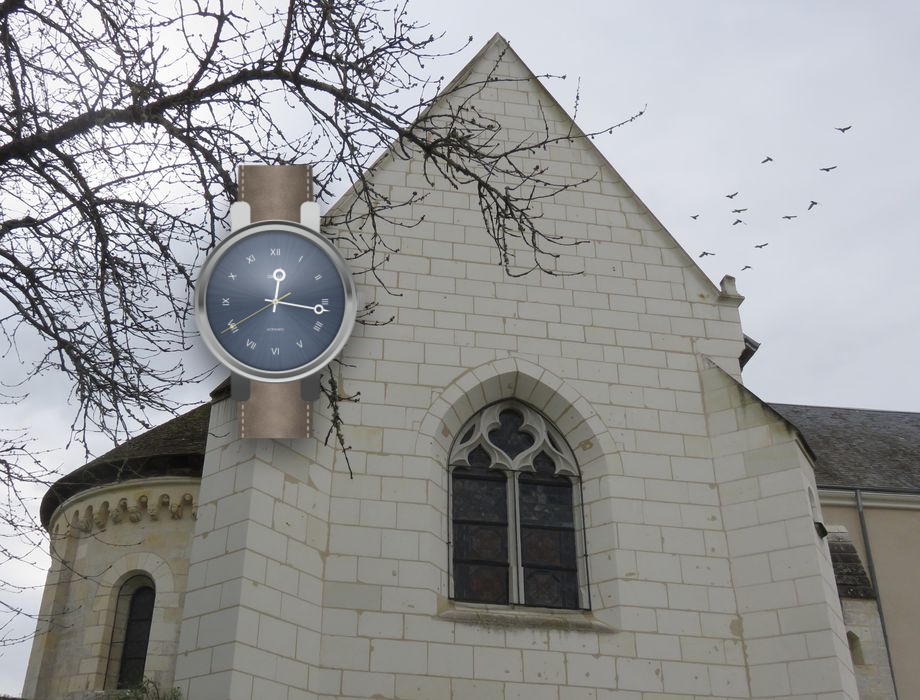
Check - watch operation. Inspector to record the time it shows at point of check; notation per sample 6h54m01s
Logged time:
12h16m40s
